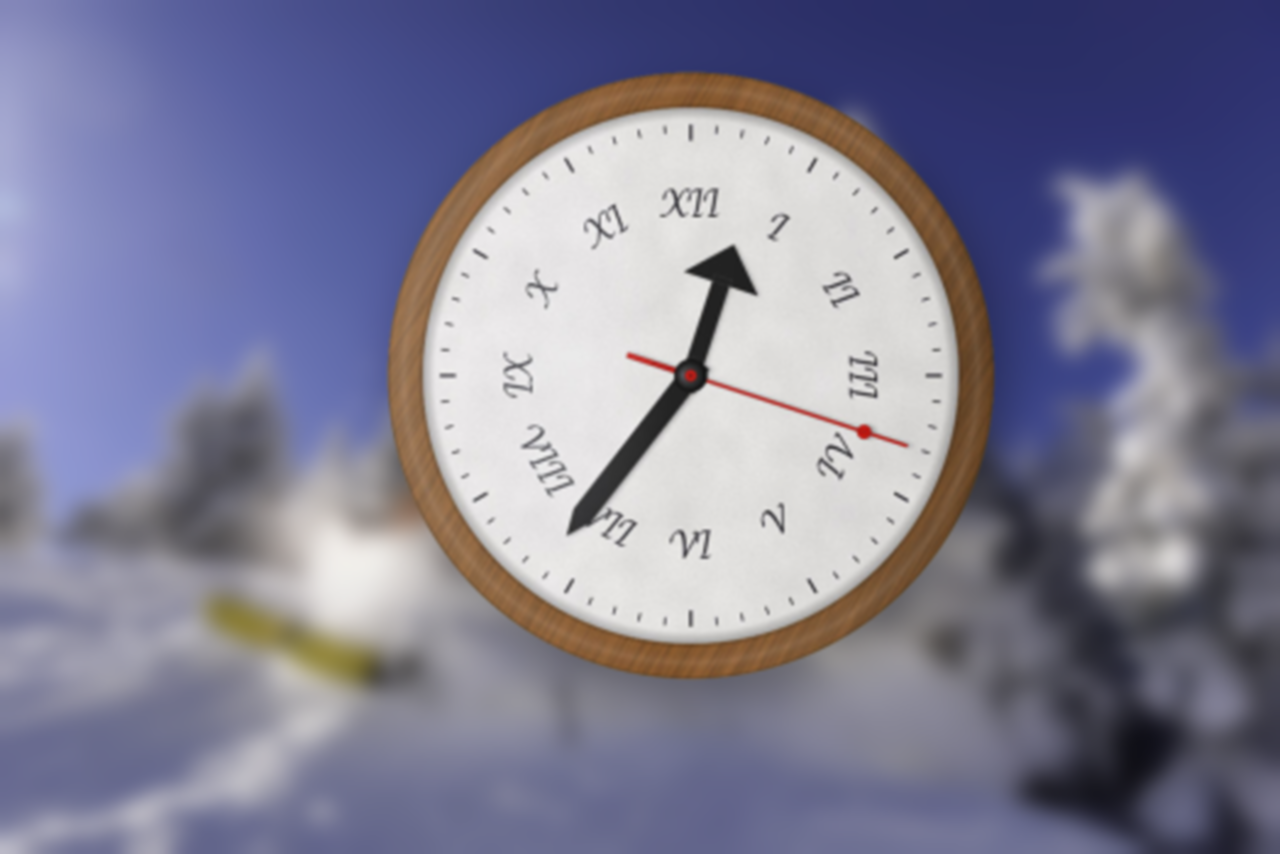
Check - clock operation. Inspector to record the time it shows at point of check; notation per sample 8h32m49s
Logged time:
12h36m18s
